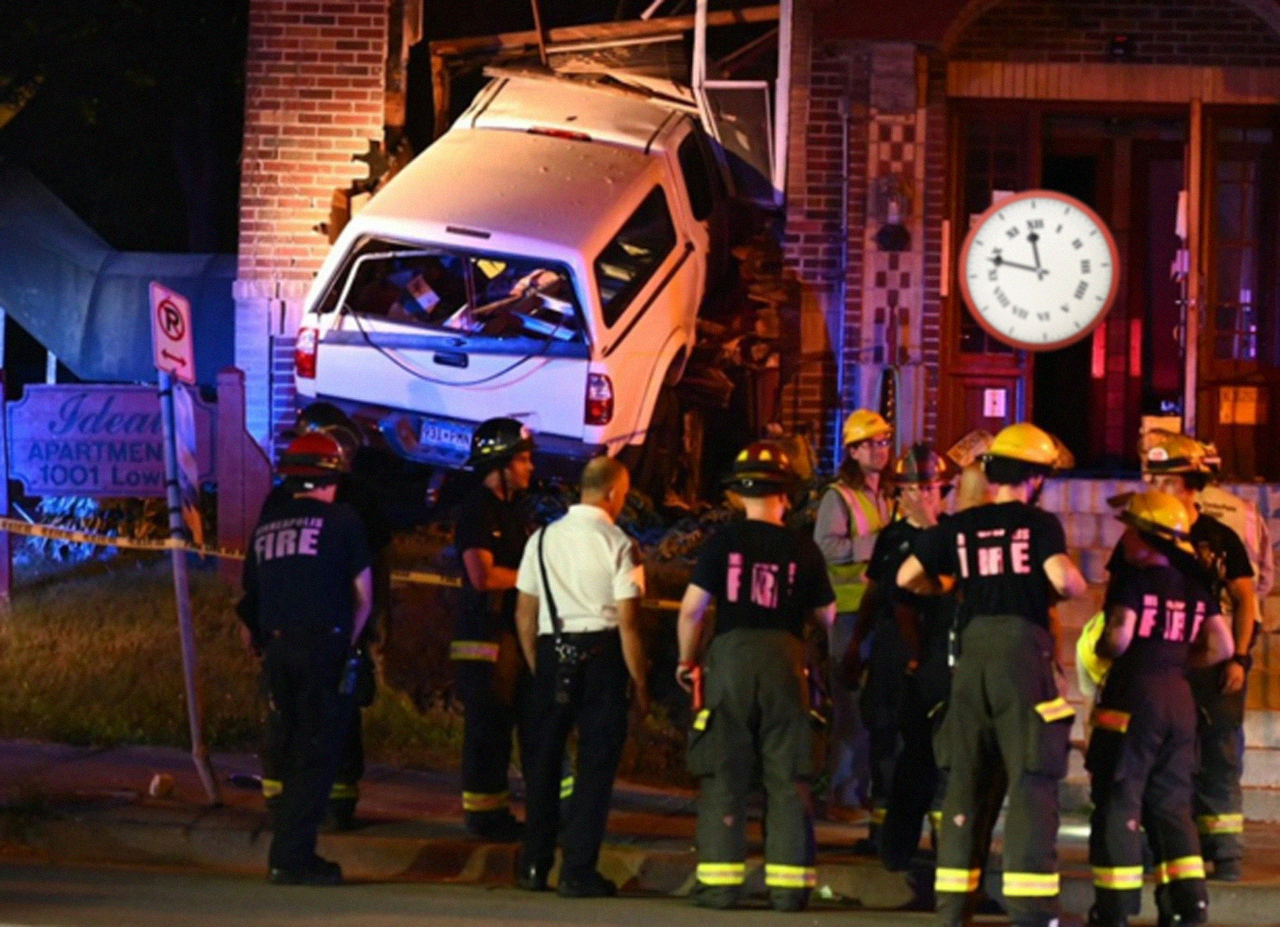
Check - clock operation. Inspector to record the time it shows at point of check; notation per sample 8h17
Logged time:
11h48
